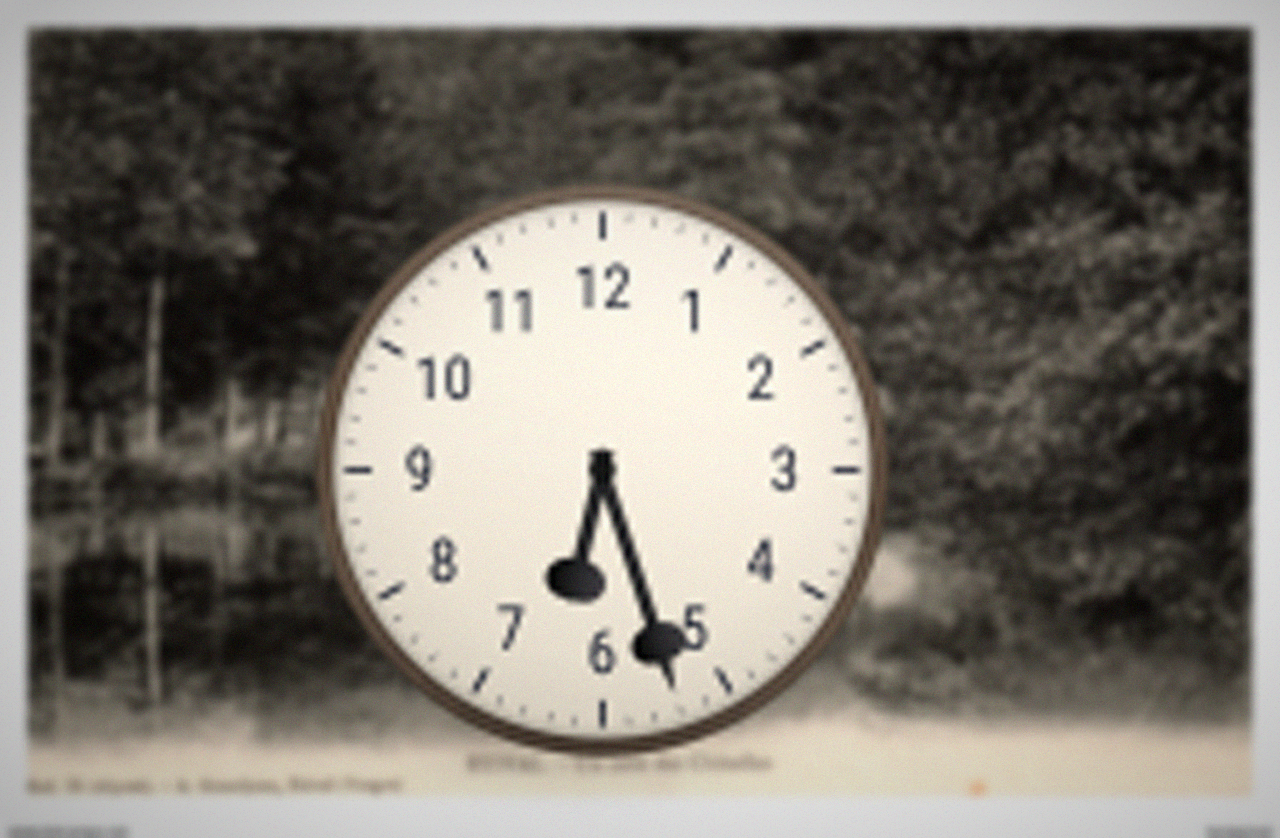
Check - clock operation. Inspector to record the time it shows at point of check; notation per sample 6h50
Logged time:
6h27
